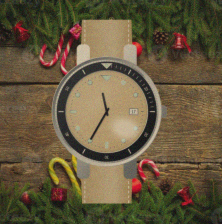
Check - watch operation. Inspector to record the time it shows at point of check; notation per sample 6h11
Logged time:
11h35
